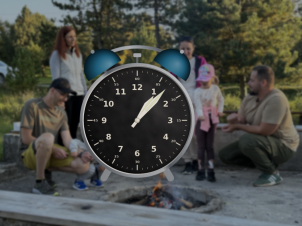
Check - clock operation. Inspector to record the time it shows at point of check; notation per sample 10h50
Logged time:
1h07
